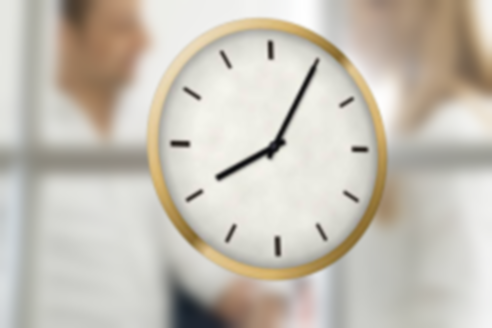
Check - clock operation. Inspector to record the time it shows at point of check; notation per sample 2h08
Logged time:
8h05
